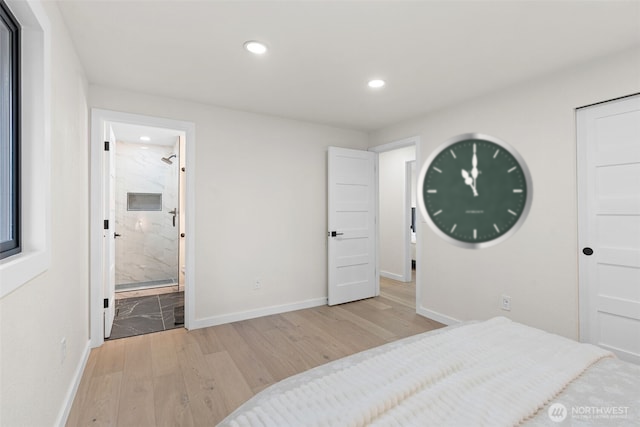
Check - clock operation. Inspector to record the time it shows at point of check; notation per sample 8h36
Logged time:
11h00
